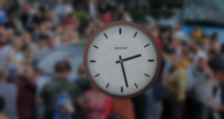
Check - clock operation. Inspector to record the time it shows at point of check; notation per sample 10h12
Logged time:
2h28
